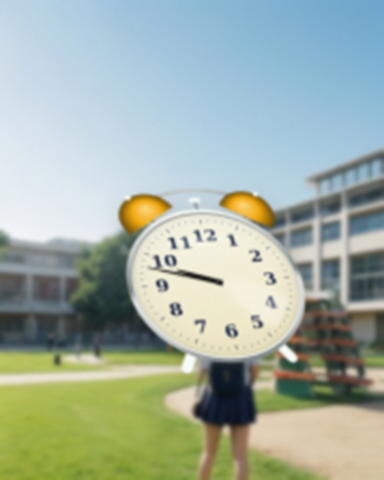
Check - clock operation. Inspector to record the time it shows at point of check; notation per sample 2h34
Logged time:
9h48
